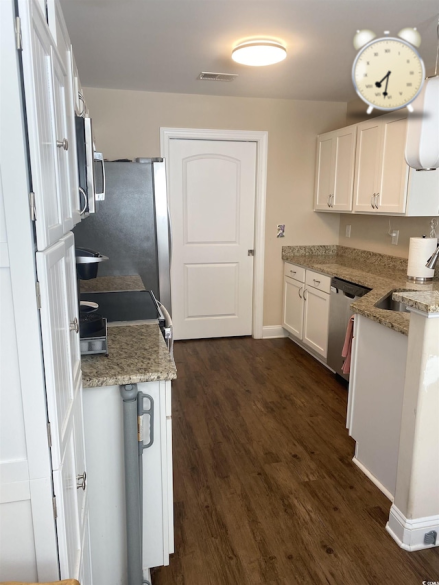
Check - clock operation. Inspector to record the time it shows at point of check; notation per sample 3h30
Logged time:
7h32
